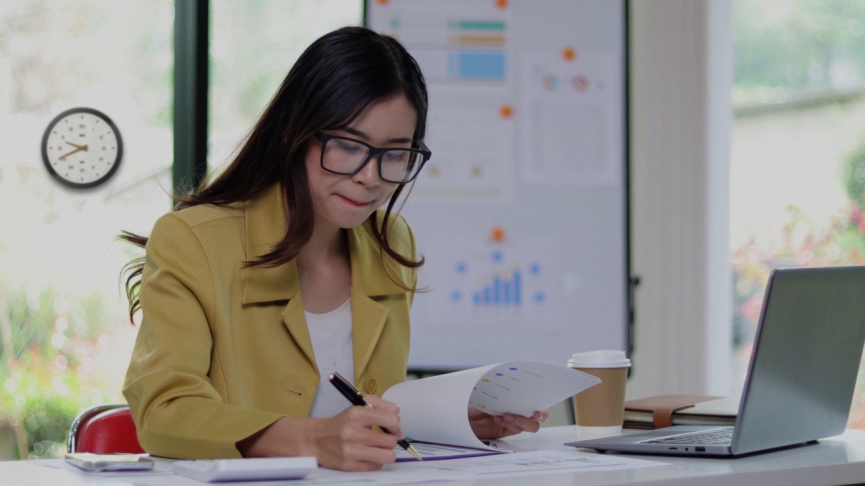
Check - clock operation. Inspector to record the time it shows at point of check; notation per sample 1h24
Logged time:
9h41
